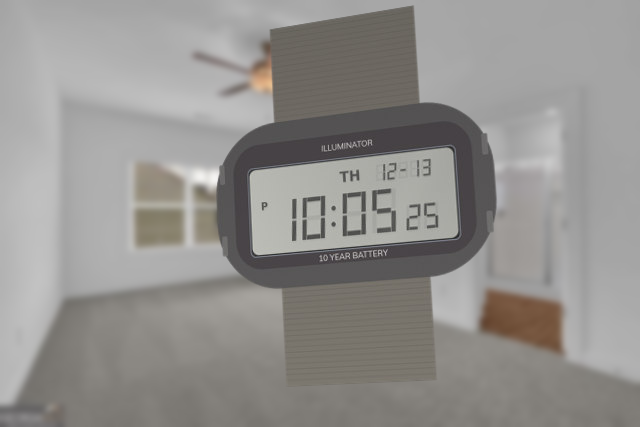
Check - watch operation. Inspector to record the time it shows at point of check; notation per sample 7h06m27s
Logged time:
10h05m25s
